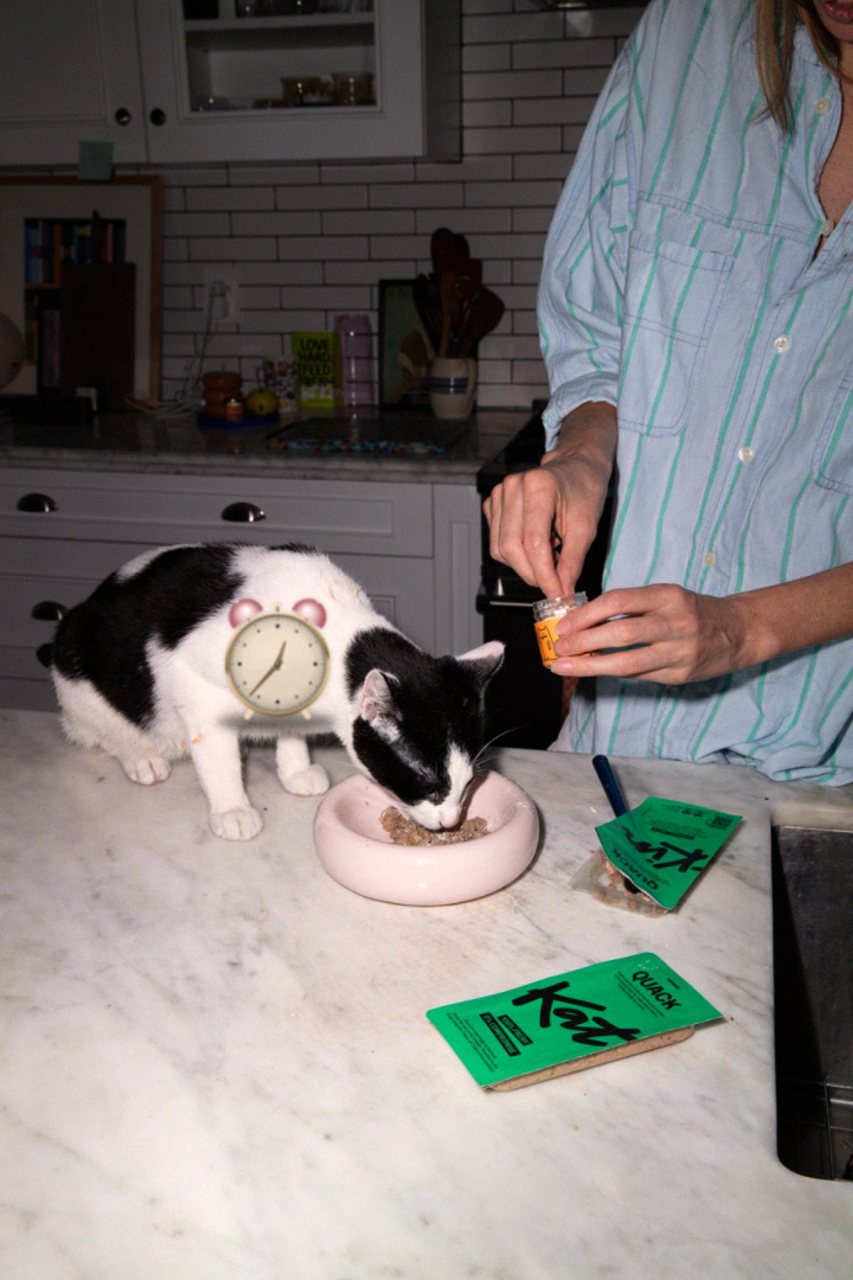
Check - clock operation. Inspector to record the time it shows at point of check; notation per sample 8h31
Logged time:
12h37
